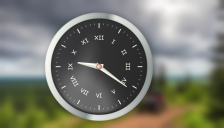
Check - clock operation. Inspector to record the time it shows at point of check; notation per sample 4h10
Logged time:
9h21
